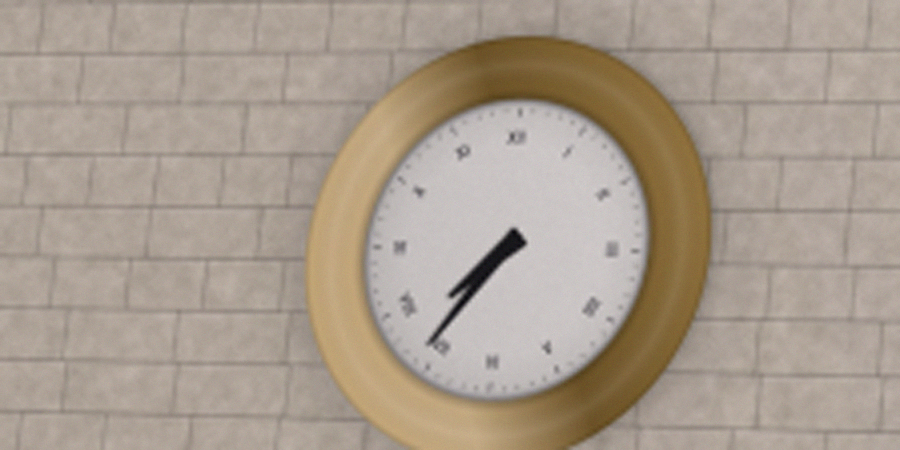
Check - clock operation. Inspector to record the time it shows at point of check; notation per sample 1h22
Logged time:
7h36
